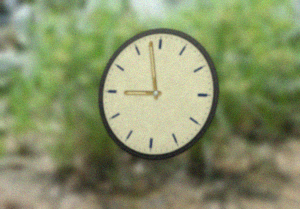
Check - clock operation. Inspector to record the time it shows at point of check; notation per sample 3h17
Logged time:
8h58
